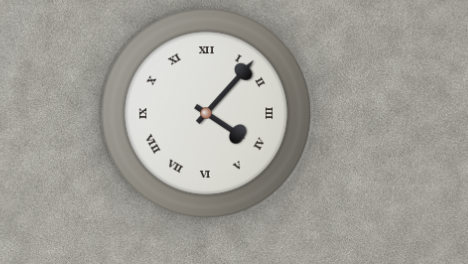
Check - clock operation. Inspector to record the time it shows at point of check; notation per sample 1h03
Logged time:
4h07
